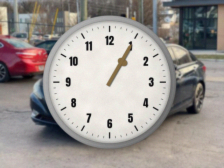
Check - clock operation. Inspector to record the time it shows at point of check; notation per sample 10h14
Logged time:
1h05
